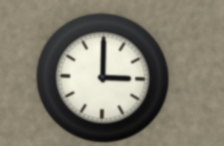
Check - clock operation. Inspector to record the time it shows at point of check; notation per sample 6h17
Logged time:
3h00
